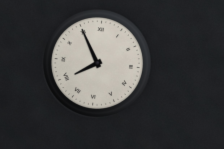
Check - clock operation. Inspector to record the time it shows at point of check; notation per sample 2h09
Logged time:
7h55
